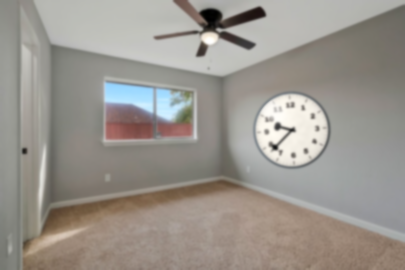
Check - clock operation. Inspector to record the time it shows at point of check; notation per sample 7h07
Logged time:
9h38
